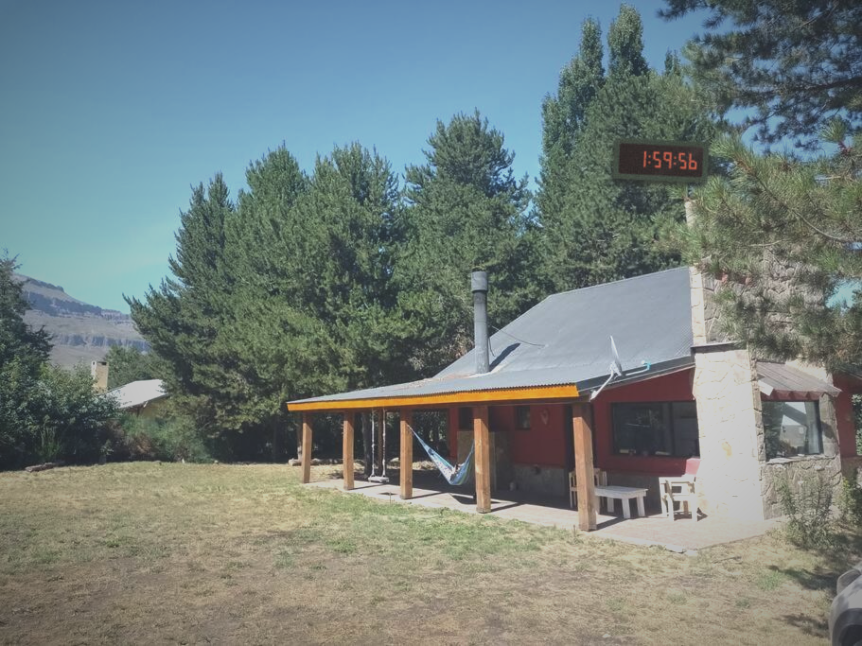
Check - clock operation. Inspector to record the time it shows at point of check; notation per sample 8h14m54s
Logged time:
1h59m56s
